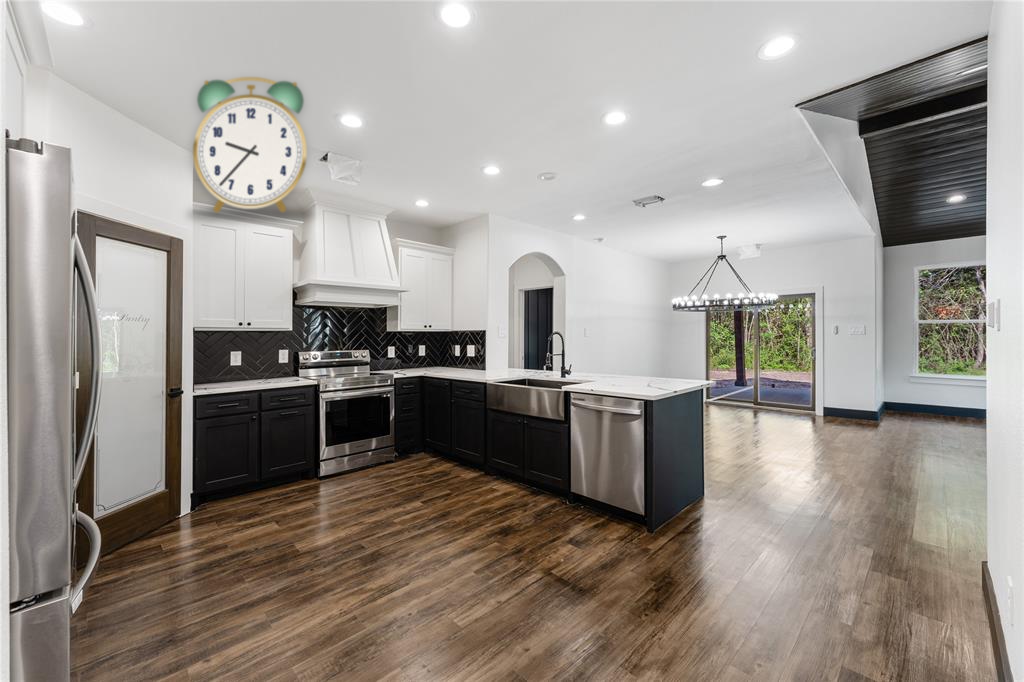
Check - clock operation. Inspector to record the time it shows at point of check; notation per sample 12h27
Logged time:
9h37
